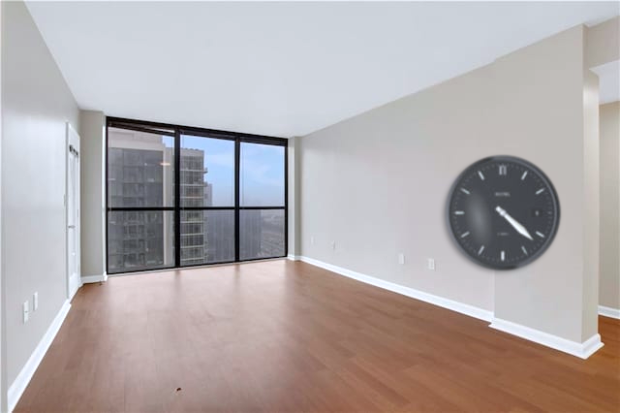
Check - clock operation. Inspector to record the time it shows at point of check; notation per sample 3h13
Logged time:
4h22
